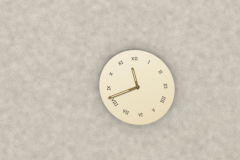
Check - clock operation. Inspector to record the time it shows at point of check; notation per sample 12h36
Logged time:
11h42
